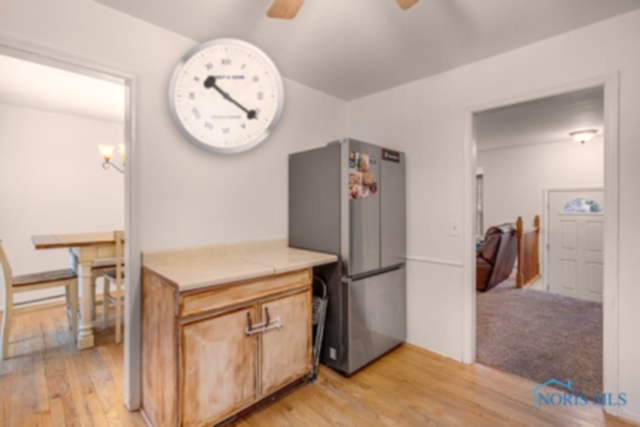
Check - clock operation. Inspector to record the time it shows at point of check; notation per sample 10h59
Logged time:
10h21
